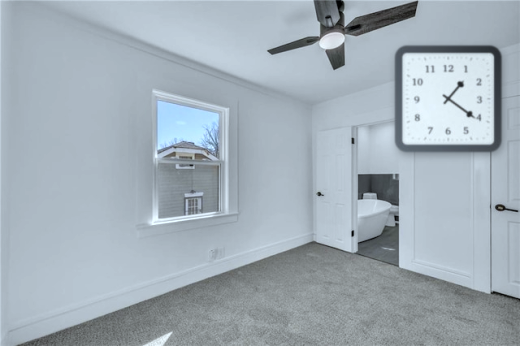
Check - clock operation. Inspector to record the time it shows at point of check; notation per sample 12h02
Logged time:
1h21
